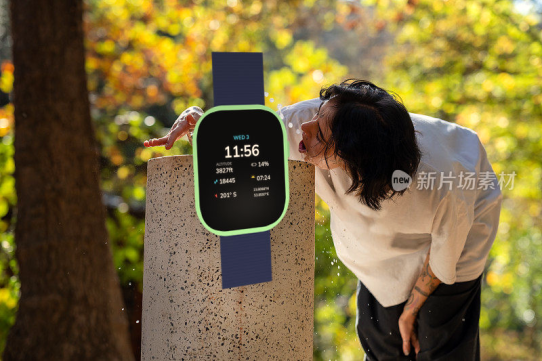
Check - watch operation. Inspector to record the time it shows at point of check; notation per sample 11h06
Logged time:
11h56
